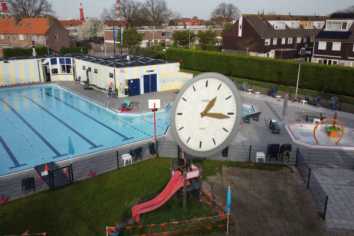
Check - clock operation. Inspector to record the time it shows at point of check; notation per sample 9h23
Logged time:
1h16
